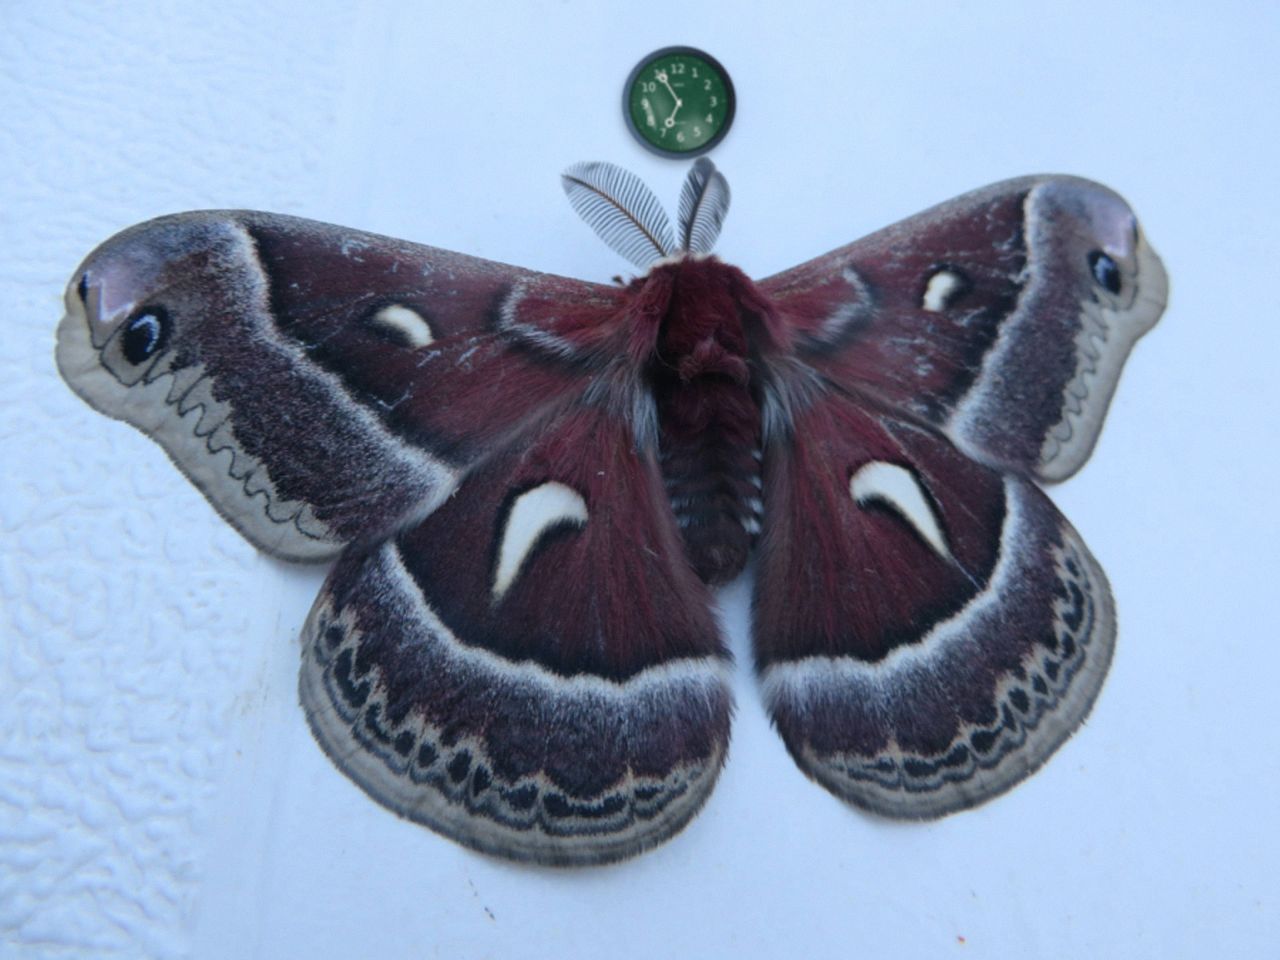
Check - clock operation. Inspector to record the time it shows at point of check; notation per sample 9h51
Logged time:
6h55
